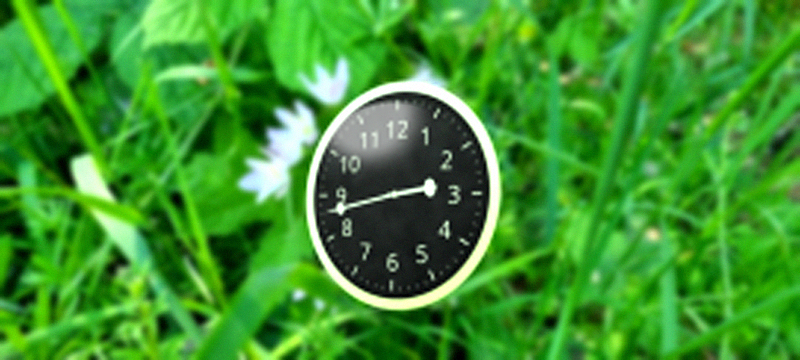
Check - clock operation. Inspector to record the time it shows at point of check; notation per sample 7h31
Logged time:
2h43
